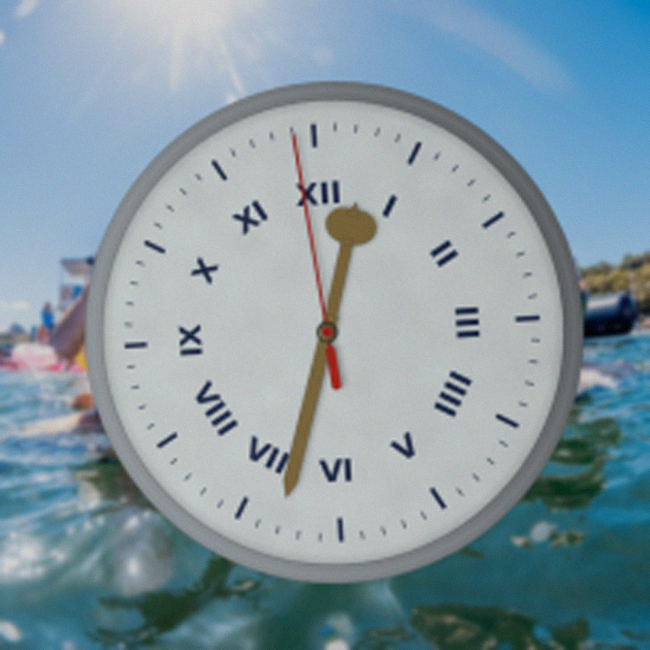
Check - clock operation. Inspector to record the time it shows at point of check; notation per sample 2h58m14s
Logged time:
12h32m59s
